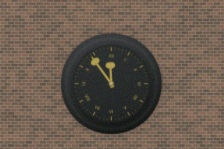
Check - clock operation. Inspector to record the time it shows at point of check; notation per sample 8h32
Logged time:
11h54
